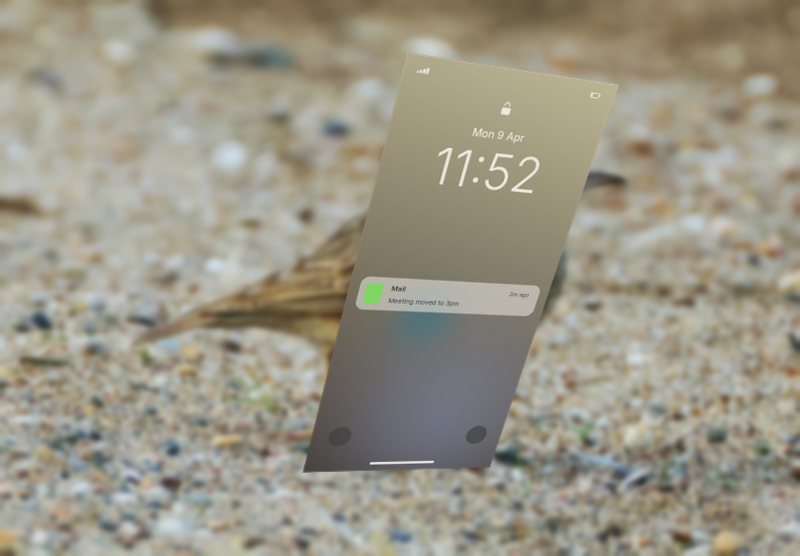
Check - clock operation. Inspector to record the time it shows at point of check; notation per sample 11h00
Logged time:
11h52
